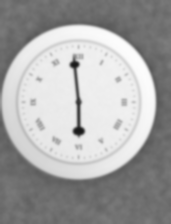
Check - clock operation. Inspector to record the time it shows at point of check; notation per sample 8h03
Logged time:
5h59
